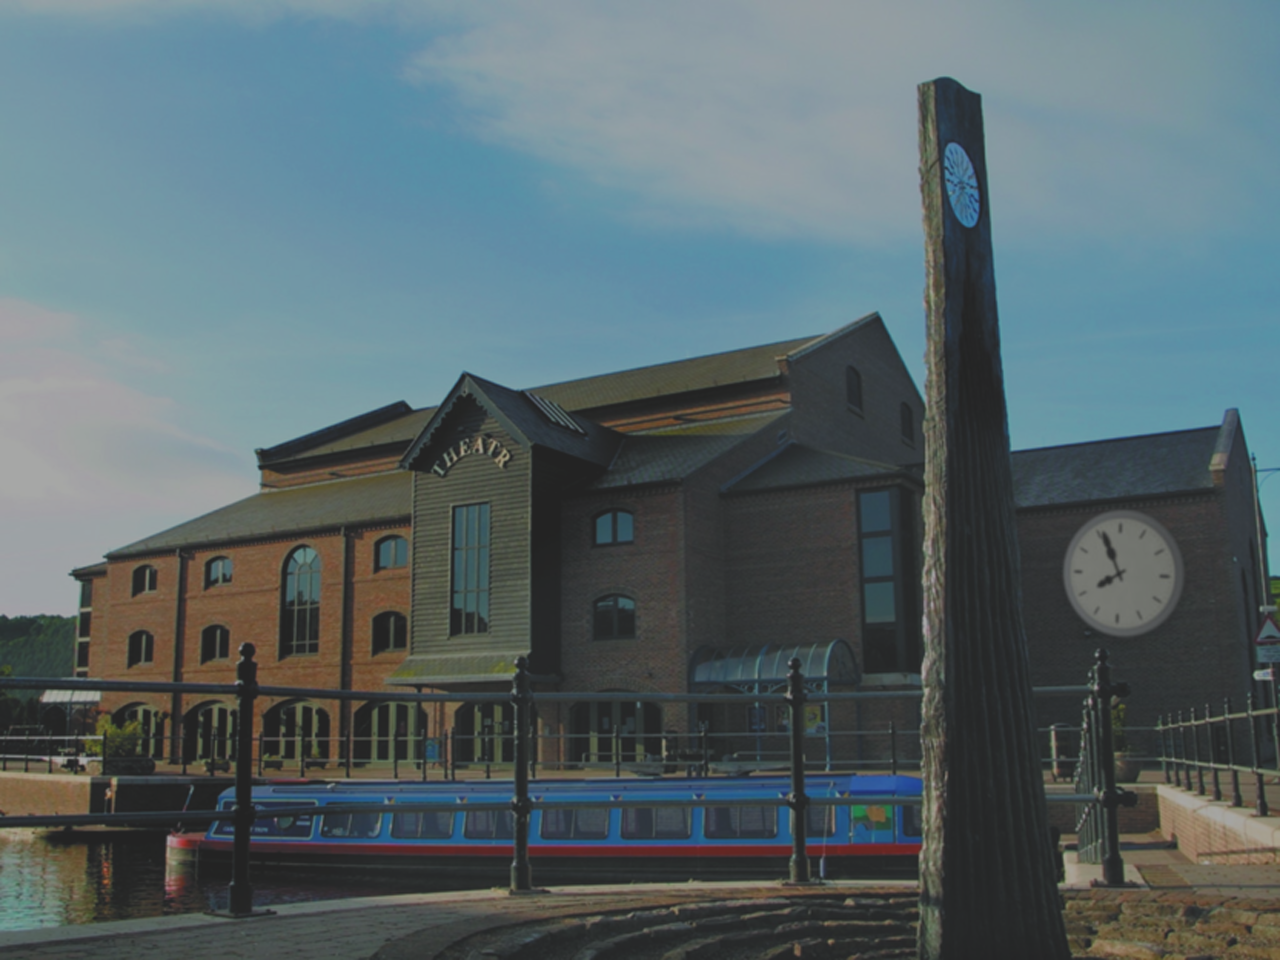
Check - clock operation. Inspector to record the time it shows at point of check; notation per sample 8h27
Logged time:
7h56
